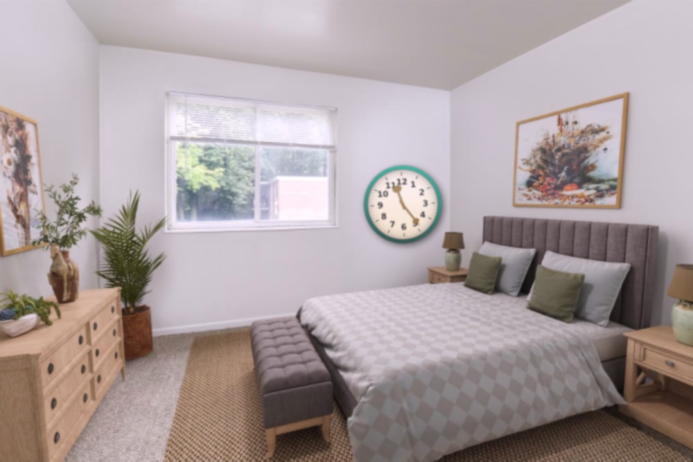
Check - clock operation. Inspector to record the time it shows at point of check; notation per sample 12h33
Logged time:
11h24
